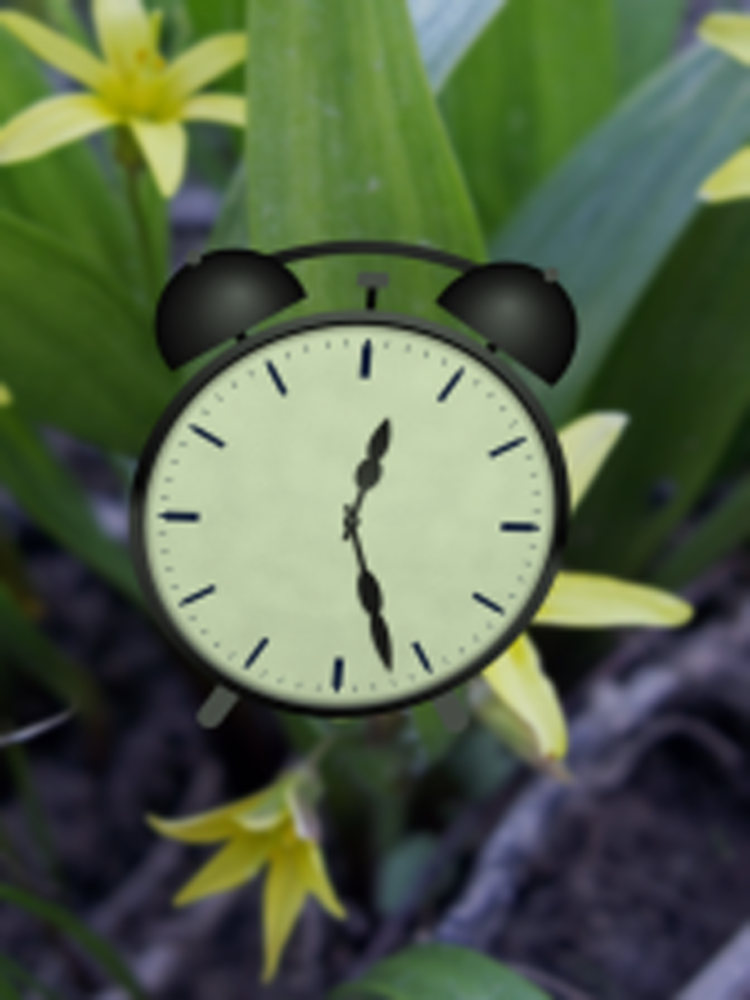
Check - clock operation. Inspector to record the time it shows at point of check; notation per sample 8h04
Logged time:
12h27
